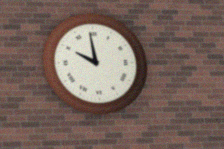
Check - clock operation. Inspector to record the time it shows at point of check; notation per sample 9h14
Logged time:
9h59
